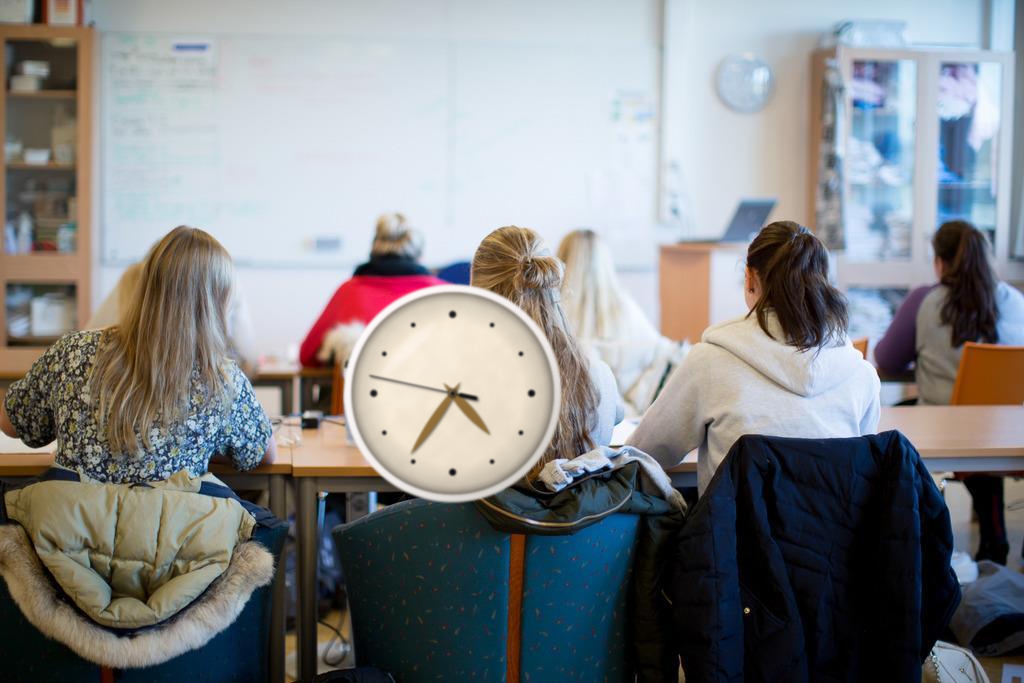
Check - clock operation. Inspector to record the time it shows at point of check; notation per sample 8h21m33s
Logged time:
4h35m47s
